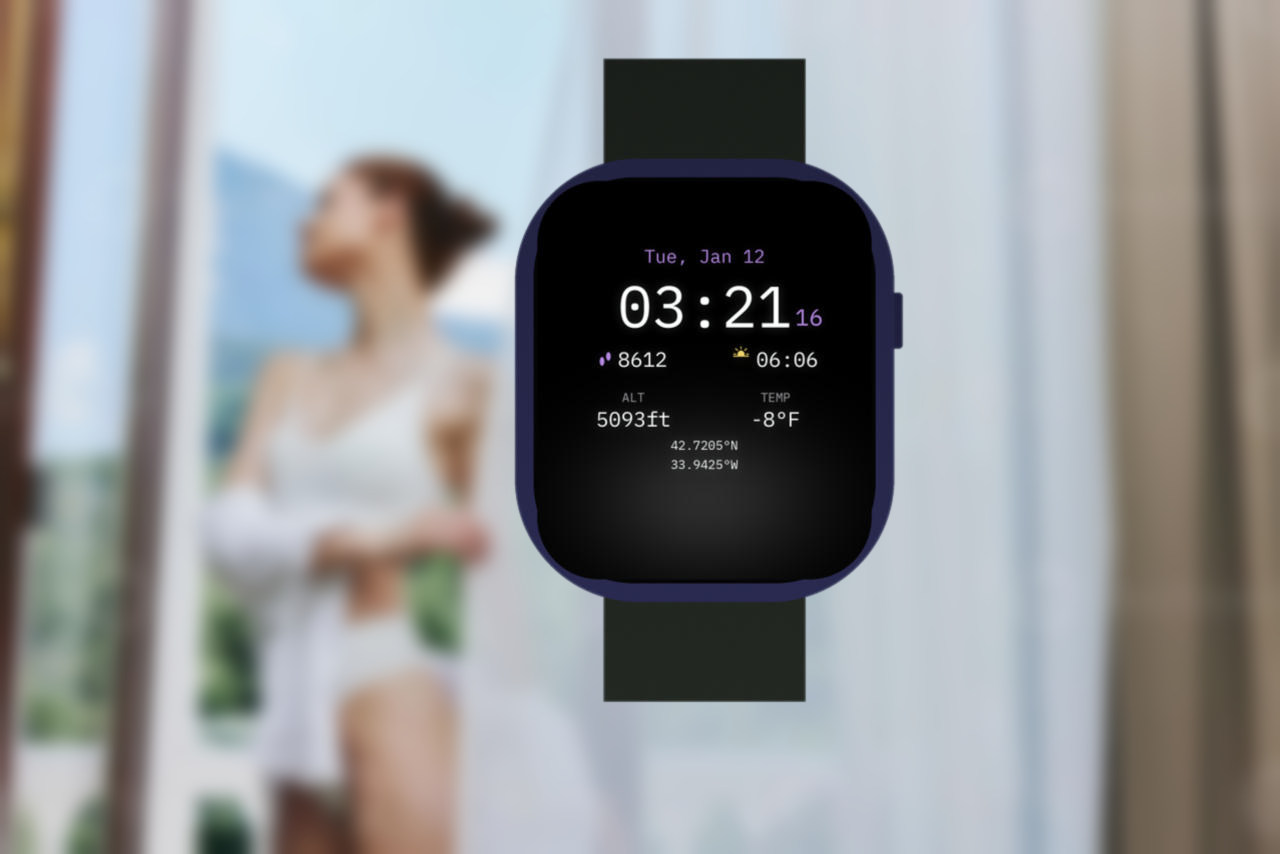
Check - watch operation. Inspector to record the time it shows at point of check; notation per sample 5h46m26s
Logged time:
3h21m16s
